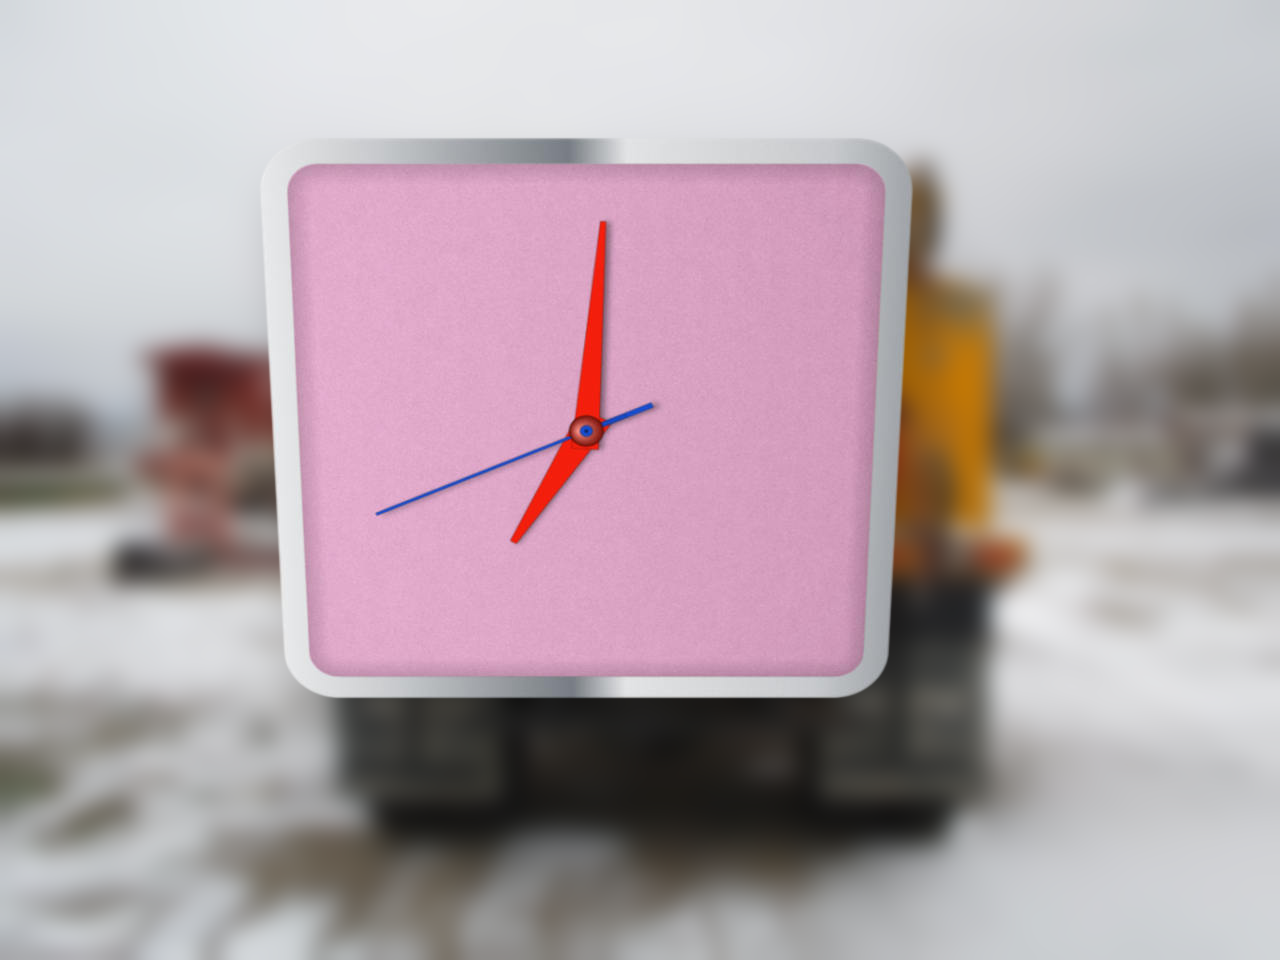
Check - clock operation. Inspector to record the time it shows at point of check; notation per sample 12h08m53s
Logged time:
7h00m41s
